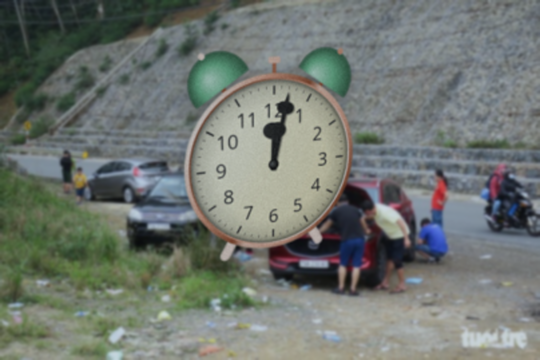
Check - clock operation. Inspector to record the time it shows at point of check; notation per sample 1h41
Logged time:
12h02
